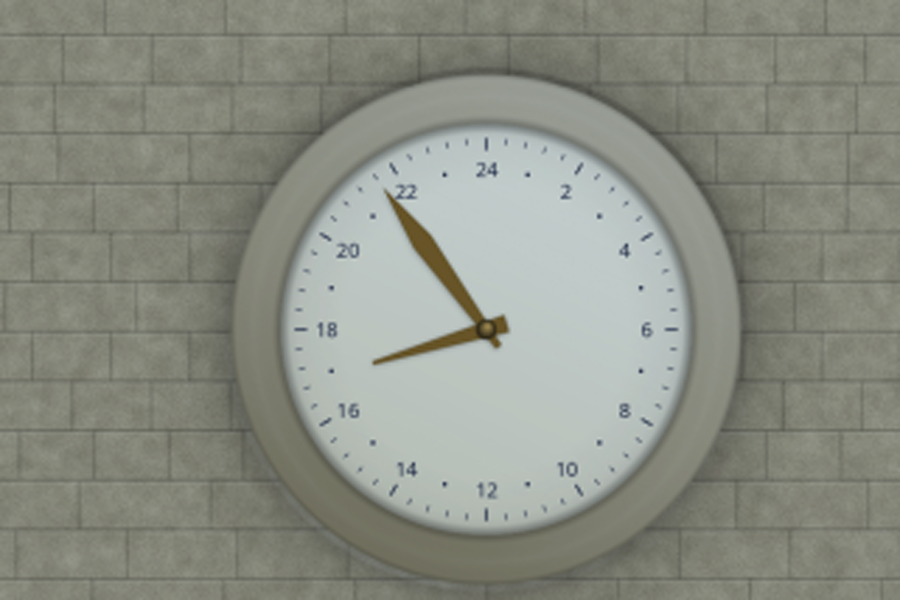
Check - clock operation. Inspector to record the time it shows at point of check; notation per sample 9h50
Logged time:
16h54
